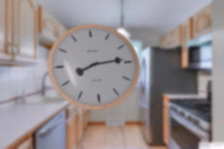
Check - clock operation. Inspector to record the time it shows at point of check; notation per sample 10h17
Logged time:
8h14
